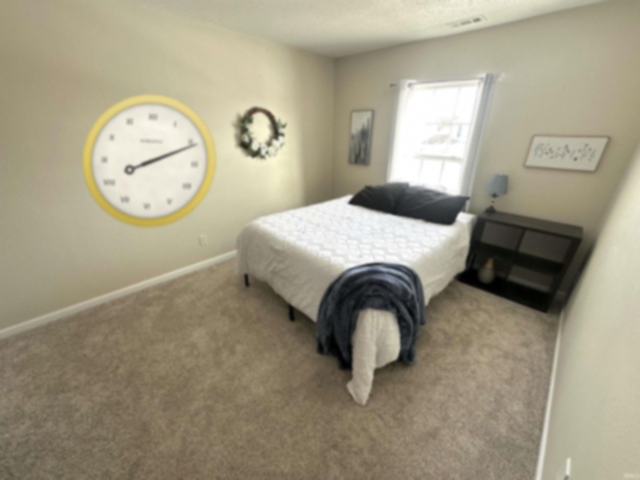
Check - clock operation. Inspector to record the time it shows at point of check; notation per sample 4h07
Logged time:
8h11
